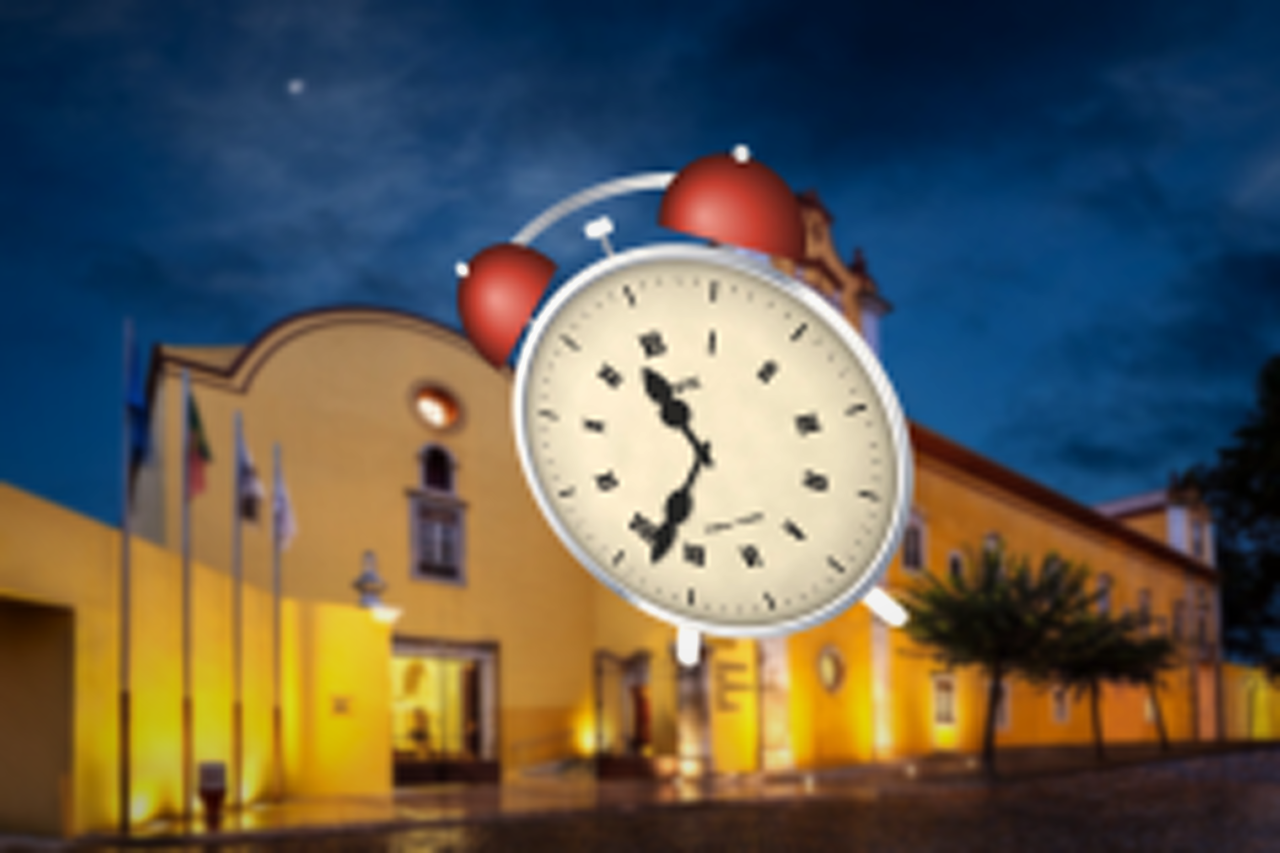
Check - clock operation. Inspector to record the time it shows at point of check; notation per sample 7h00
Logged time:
11h38
